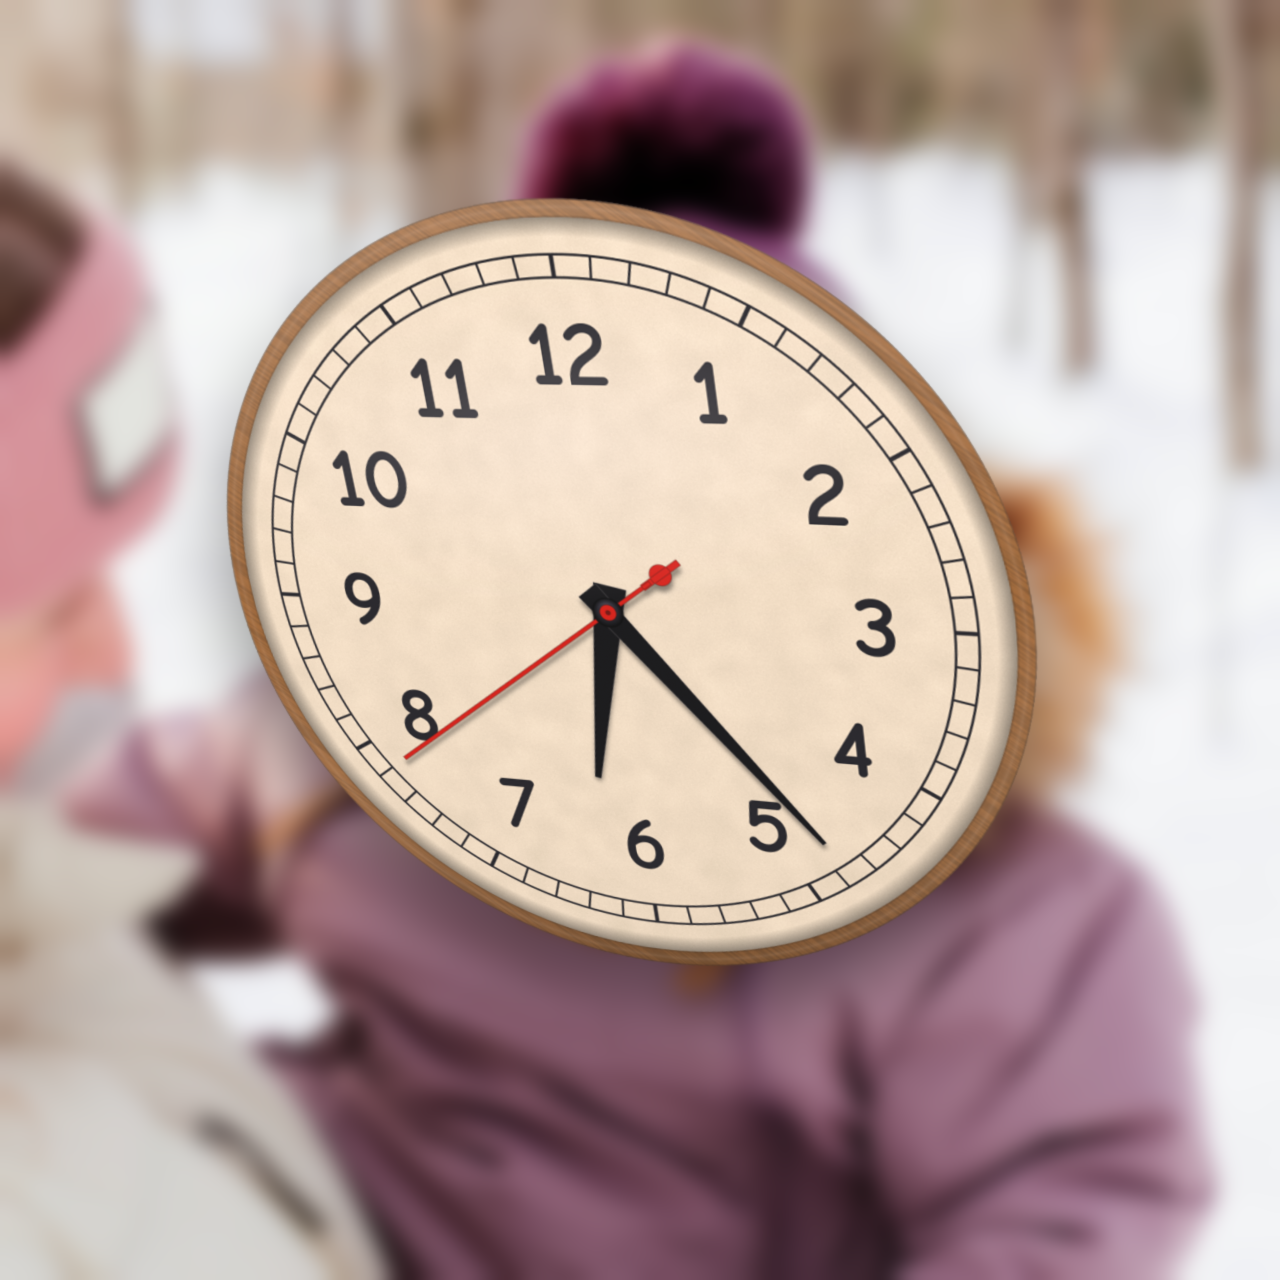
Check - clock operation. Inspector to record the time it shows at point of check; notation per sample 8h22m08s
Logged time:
6h23m39s
